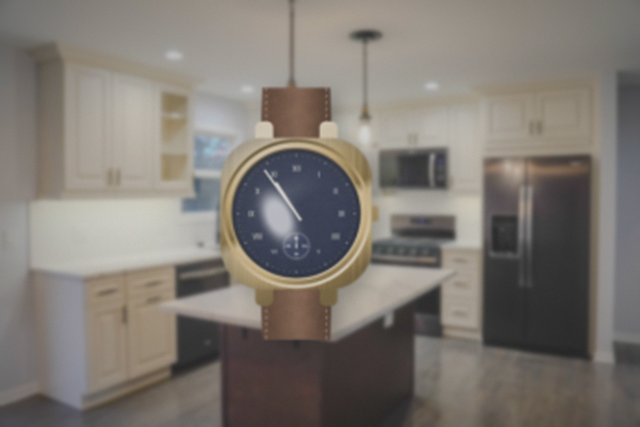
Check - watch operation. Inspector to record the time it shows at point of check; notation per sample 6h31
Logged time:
10h54
